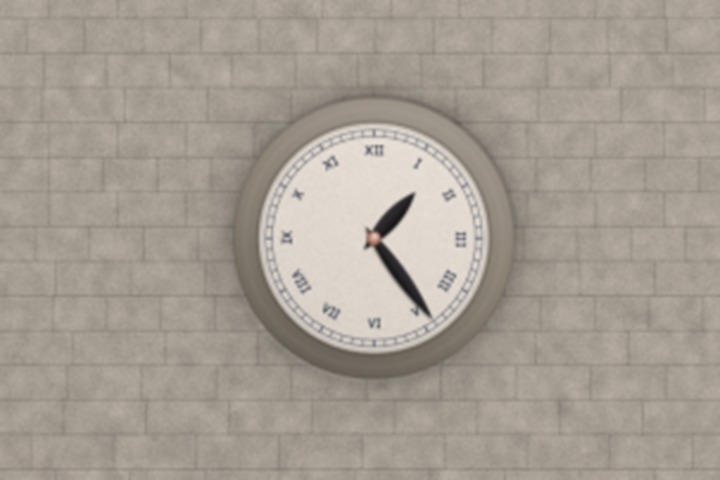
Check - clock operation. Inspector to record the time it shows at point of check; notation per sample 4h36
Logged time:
1h24
